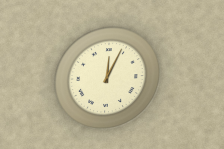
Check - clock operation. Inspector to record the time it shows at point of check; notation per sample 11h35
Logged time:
12h04
